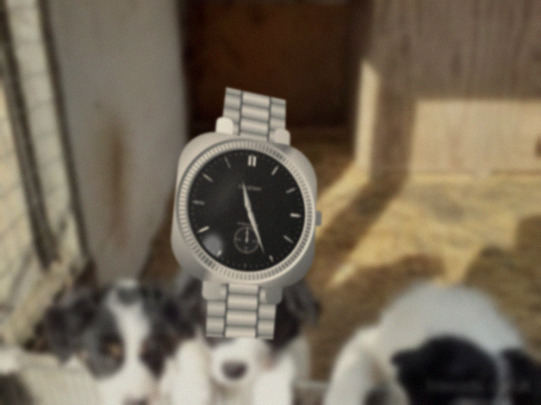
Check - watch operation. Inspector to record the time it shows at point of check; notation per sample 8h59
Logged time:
11h26
